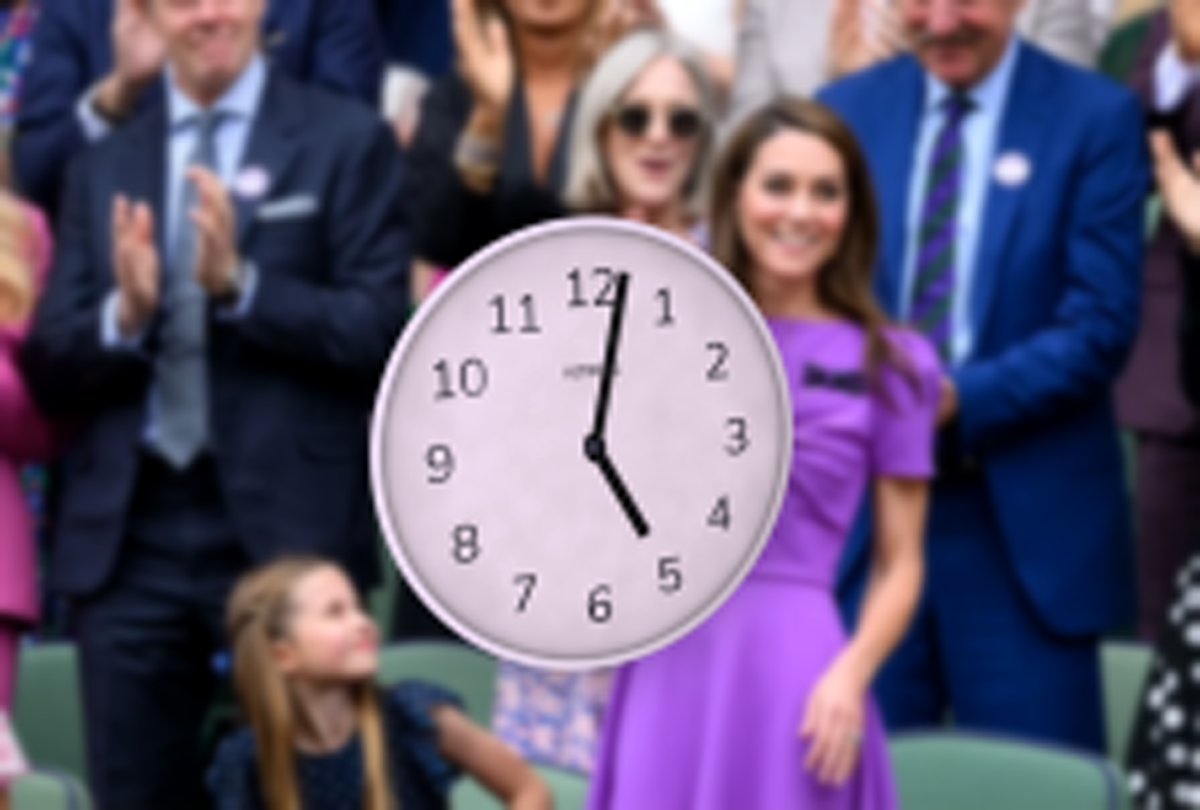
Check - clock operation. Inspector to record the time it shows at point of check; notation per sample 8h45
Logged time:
5h02
